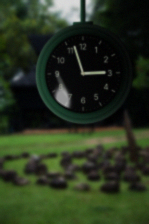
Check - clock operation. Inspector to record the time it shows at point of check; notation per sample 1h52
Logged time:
2h57
